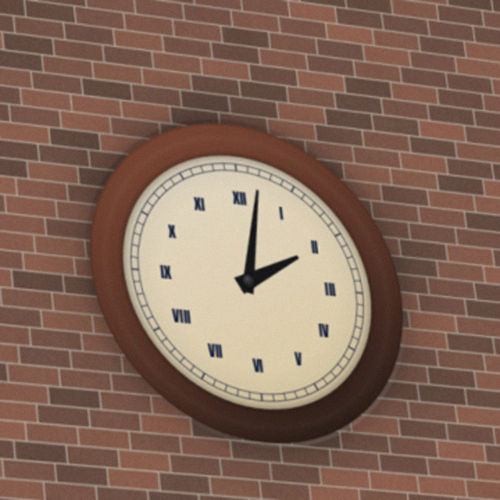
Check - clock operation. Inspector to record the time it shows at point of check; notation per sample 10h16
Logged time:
2h02
